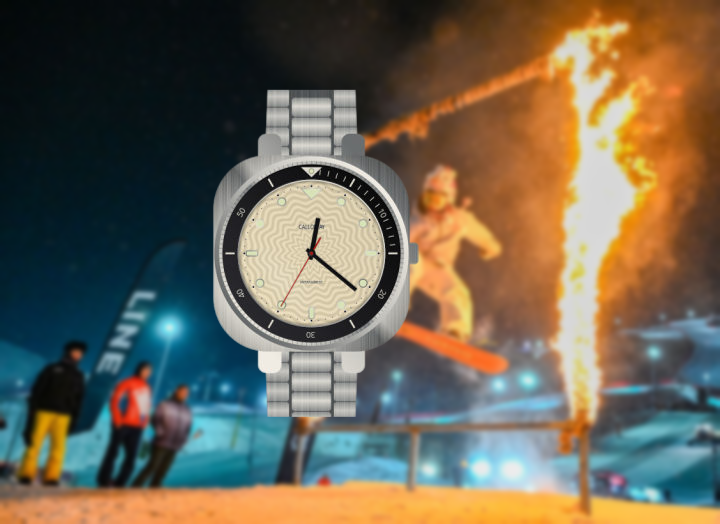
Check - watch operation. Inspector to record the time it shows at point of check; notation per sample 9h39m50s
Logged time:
12h21m35s
